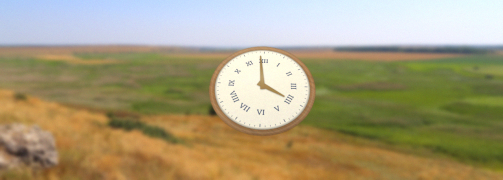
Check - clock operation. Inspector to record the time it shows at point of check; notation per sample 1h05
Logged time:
3h59
